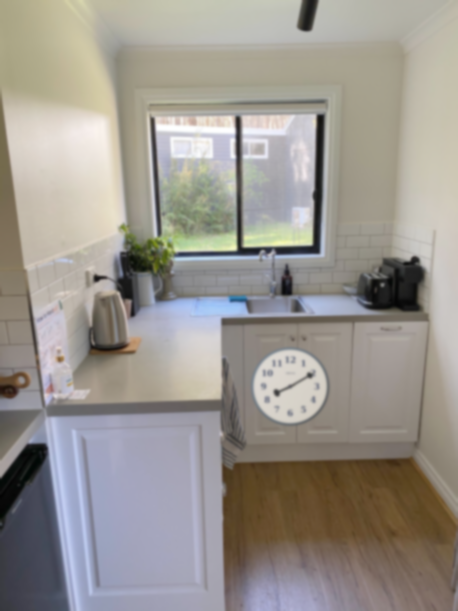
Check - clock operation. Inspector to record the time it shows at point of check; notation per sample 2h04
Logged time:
8h10
